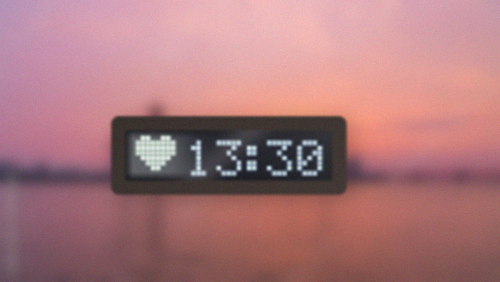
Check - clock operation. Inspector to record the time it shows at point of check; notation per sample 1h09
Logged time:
13h30
